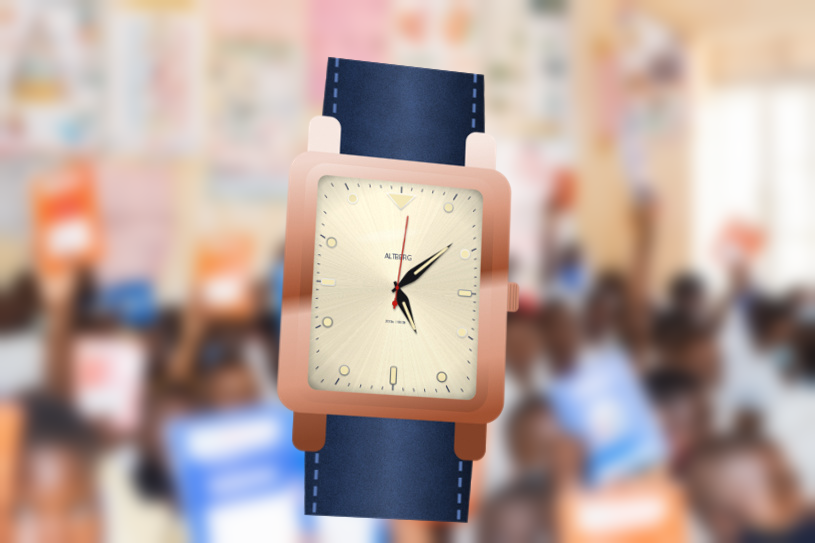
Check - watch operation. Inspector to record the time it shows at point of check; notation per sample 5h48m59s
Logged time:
5h08m01s
